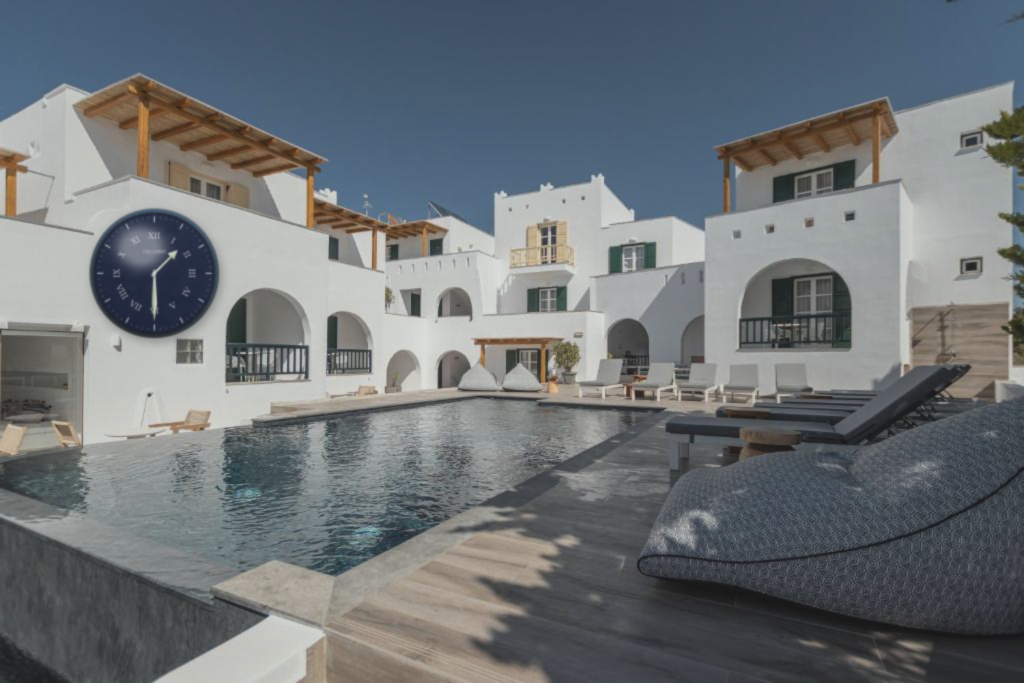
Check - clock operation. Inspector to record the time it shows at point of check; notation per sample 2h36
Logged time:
1h30
